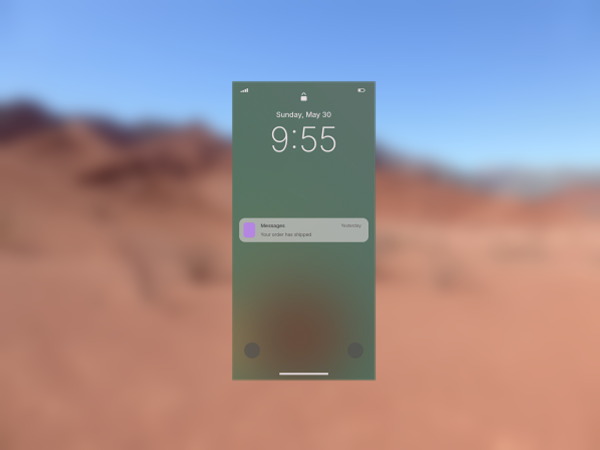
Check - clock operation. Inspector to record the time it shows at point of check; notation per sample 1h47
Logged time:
9h55
